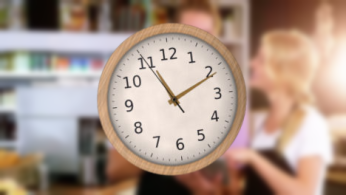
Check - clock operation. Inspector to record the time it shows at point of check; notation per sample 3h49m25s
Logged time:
11h10m55s
